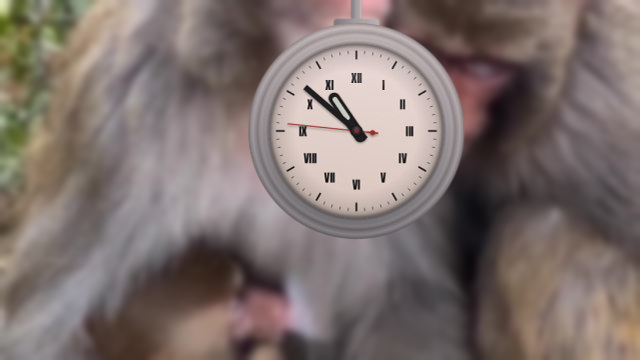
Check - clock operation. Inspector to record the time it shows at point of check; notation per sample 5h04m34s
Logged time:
10h51m46s
